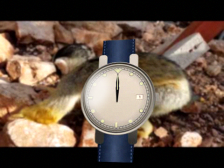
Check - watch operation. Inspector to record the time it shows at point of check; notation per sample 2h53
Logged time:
12h00
